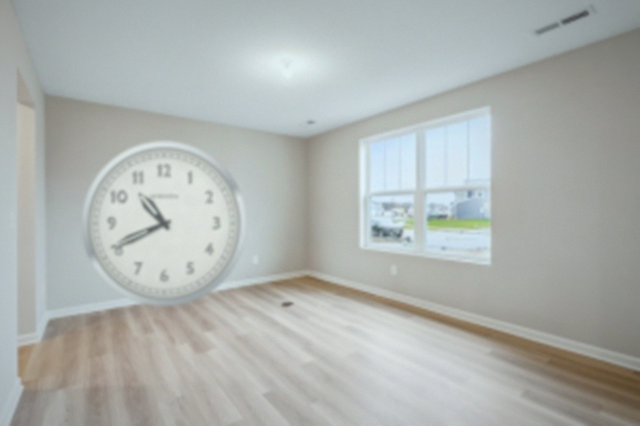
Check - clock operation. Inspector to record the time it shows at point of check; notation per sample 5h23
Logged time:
10h41
